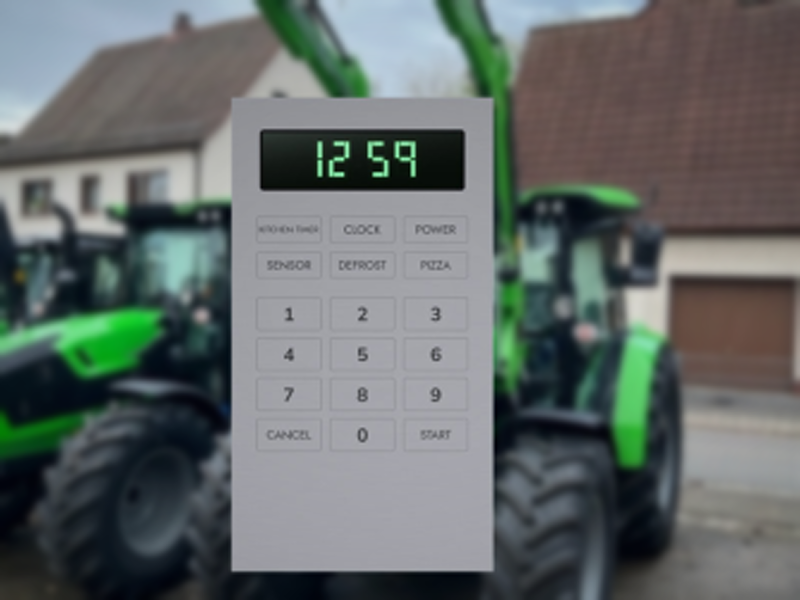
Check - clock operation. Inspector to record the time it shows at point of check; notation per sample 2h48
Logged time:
12h59
